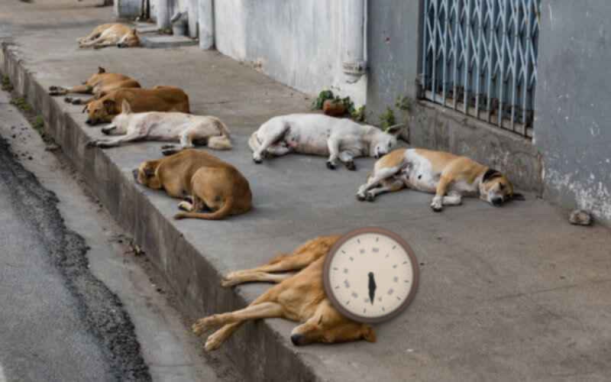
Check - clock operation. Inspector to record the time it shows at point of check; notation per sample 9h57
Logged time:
5h28
